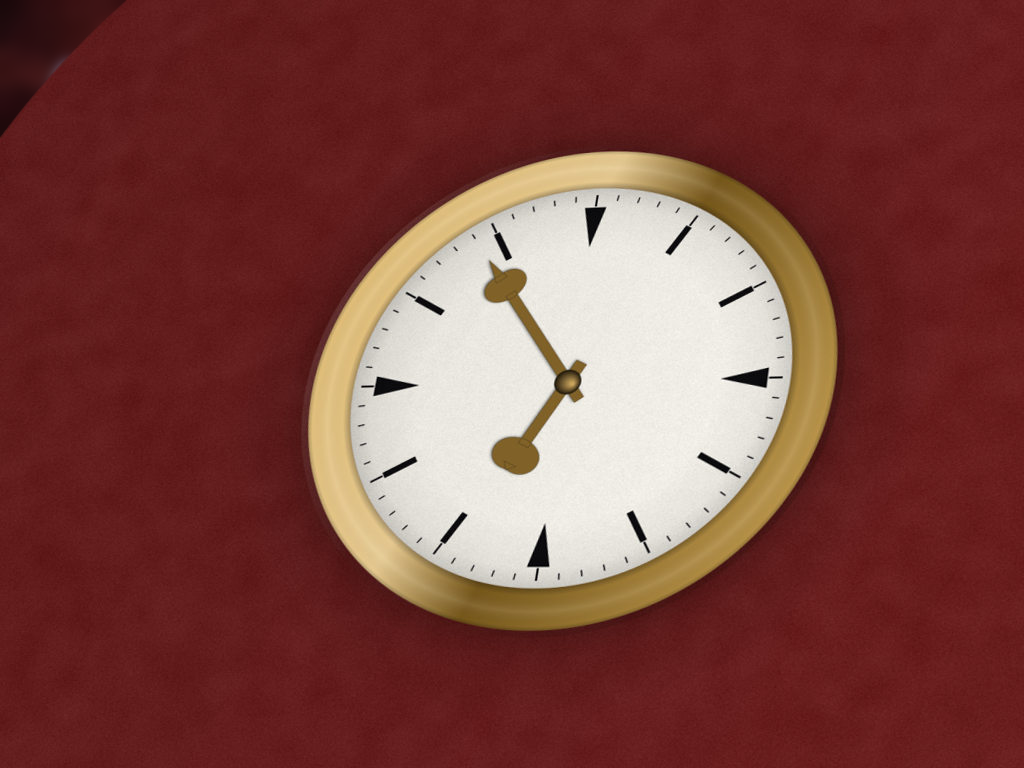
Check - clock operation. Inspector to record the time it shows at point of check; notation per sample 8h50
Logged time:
6h54
